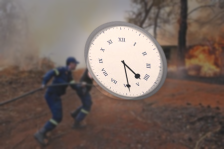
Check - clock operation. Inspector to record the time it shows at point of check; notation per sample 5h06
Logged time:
4h29
